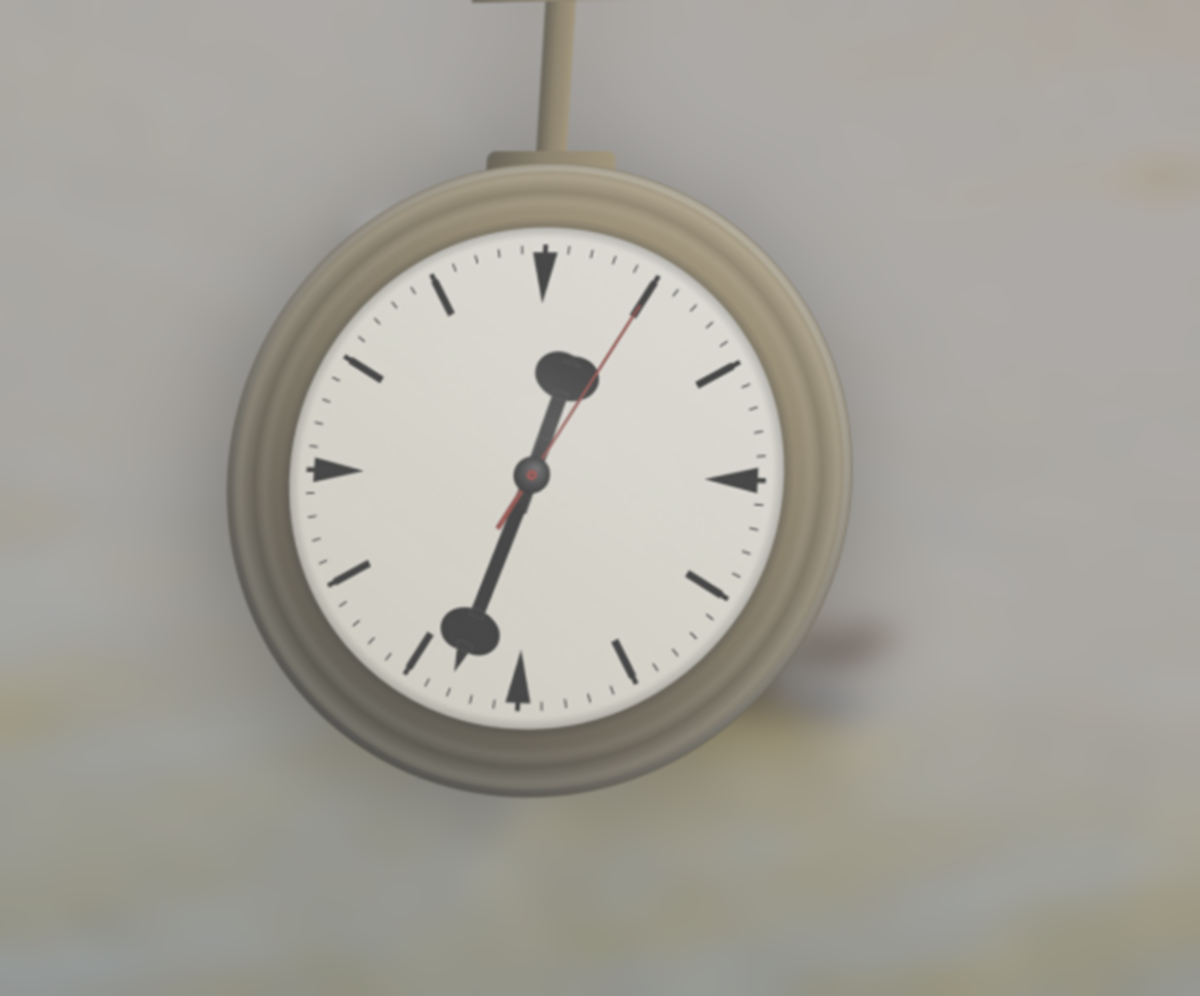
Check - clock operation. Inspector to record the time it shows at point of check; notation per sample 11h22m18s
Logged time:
12h33m05s
